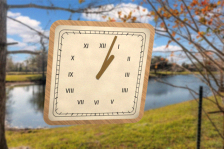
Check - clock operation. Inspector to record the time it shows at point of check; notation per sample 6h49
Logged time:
1h03
